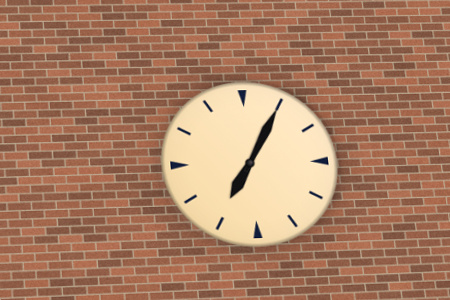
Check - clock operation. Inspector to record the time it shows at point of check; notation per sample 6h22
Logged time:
7h05
